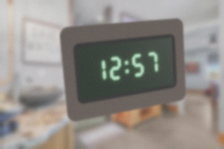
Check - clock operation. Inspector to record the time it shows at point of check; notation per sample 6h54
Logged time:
12h57
